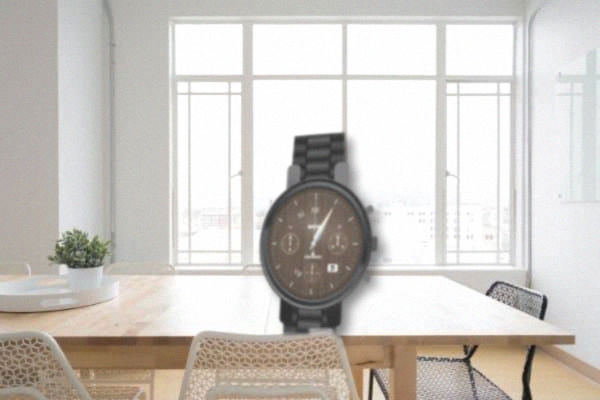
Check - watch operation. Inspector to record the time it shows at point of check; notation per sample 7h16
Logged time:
1h05
